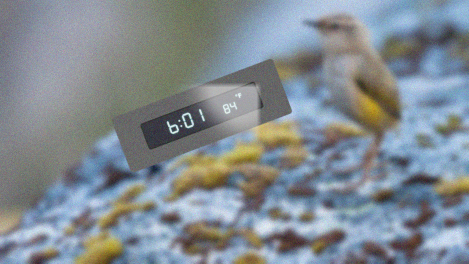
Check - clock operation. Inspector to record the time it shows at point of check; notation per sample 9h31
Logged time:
6h01
